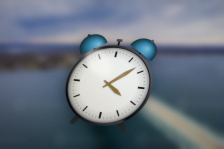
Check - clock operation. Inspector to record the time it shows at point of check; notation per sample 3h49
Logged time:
4h08
